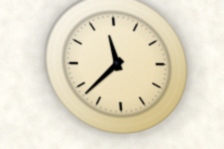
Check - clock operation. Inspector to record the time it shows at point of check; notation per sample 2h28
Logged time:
11h38
